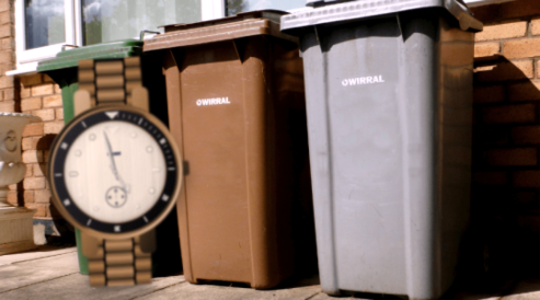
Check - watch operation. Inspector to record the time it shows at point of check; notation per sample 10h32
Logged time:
4h58
